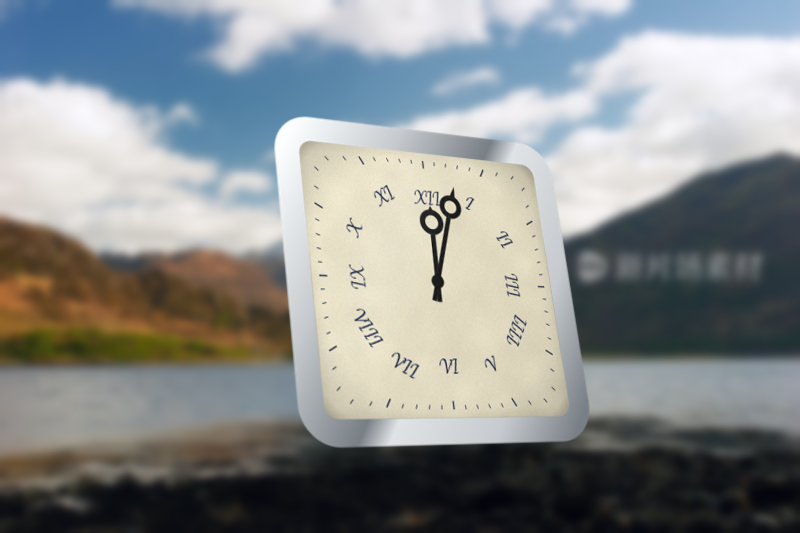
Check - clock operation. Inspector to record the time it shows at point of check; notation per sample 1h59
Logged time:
12h03
